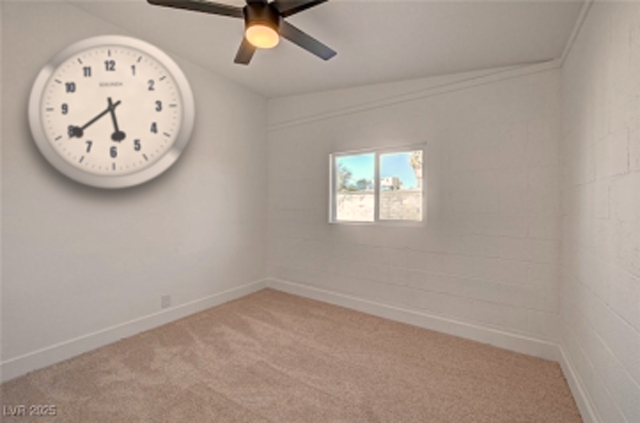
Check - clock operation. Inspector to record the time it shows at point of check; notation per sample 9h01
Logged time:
5h39
